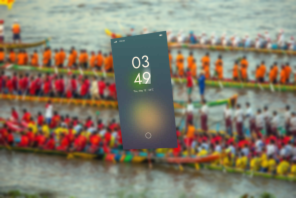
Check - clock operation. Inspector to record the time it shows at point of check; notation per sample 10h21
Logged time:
3h49
